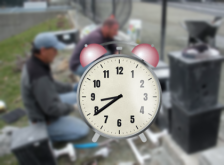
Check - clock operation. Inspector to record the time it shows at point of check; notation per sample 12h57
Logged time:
8h39
